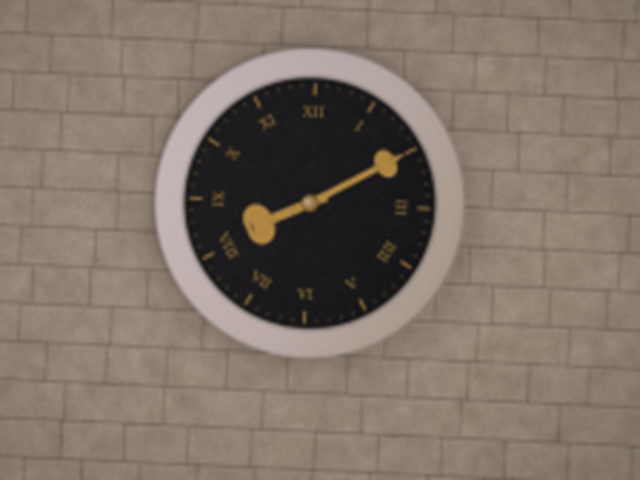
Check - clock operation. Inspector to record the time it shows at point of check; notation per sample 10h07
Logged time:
8h10
